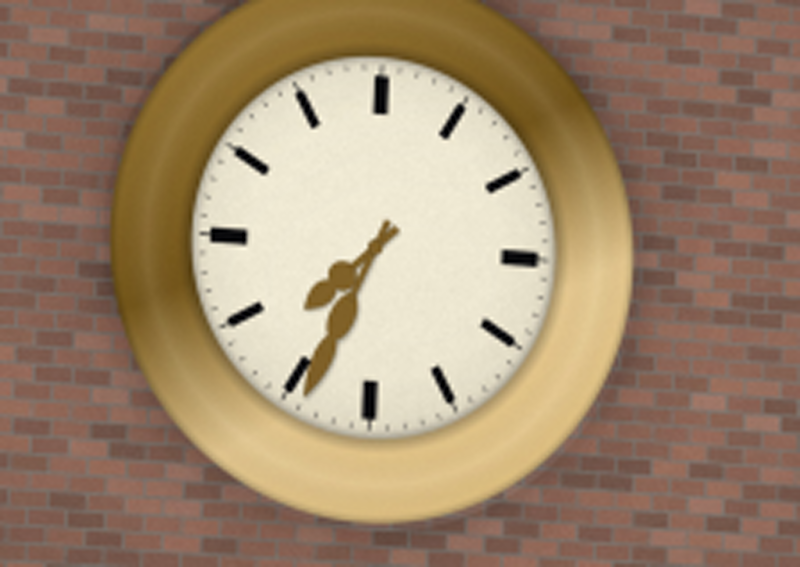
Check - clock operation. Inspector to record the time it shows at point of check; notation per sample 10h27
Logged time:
7h34
